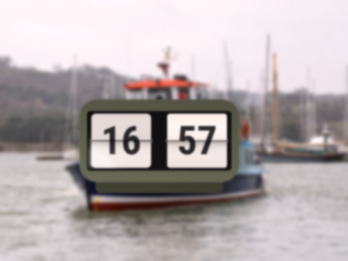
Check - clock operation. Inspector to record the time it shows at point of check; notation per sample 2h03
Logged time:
16h57
